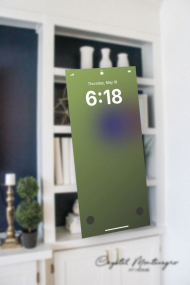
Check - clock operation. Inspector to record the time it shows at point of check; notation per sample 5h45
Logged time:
6h18
